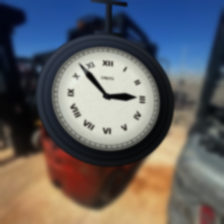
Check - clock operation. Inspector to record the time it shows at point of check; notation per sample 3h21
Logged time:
2h53
